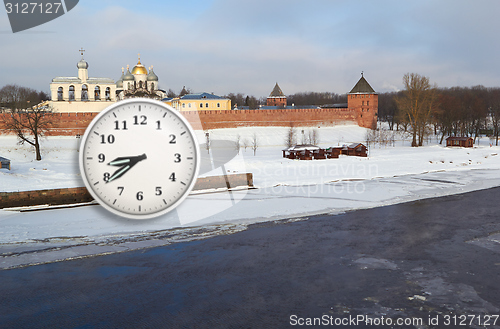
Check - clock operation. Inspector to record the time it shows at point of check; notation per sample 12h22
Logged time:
8h39
